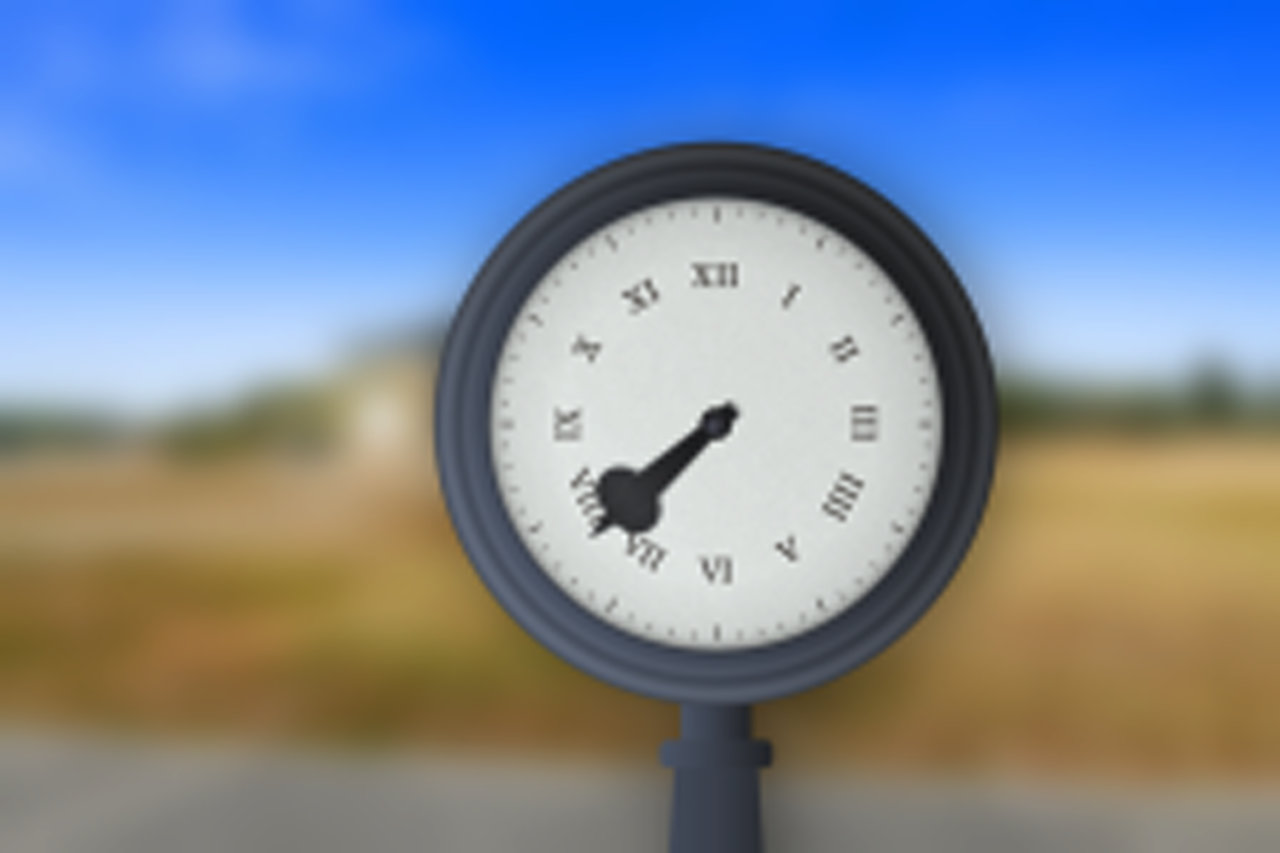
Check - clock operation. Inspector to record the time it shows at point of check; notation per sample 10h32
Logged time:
7h38
